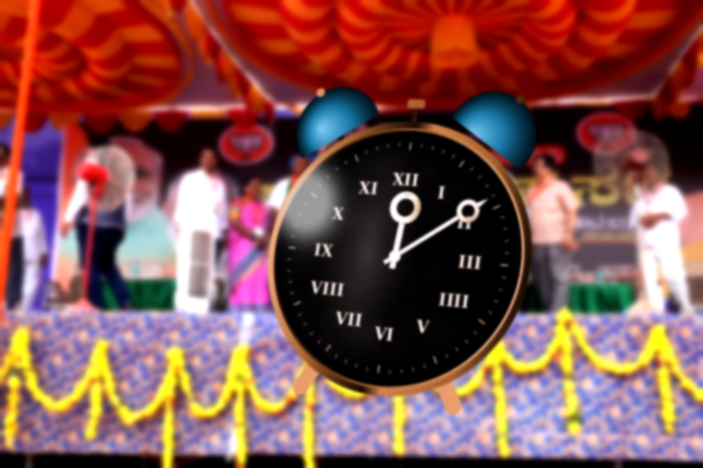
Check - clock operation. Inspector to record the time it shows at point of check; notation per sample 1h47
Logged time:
12h09
